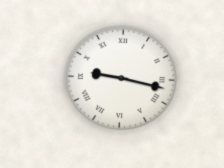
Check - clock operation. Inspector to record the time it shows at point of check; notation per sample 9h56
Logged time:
9h17
